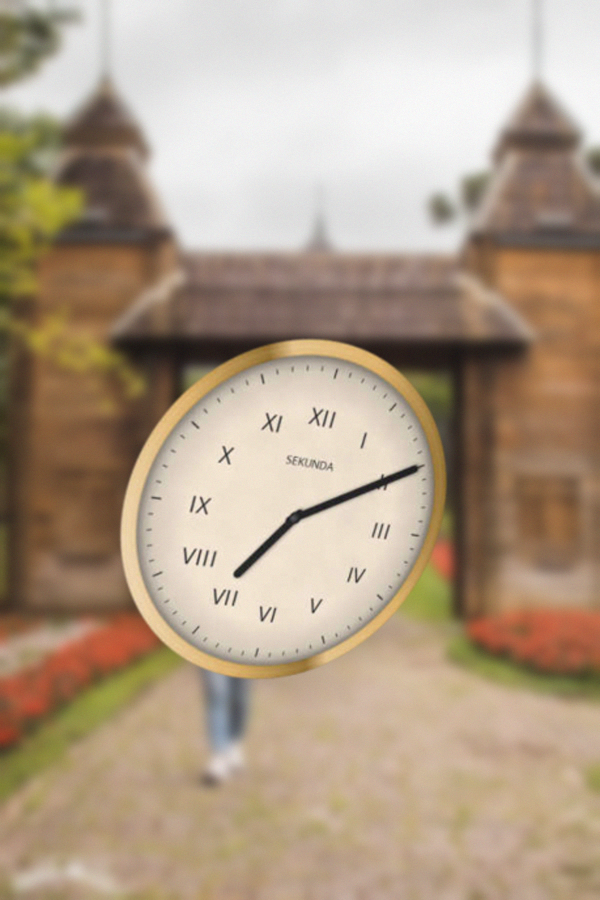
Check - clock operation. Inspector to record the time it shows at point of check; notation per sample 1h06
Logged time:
7h10
